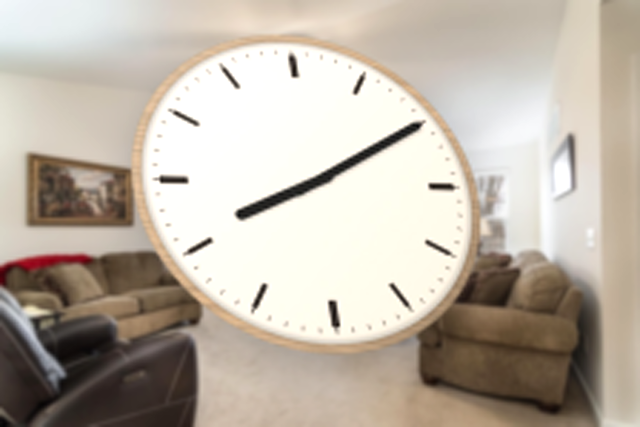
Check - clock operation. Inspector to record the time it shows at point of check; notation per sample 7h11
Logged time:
8h10
